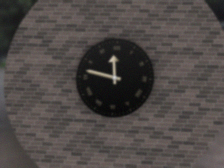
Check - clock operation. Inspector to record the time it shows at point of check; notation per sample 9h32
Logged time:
11h47
